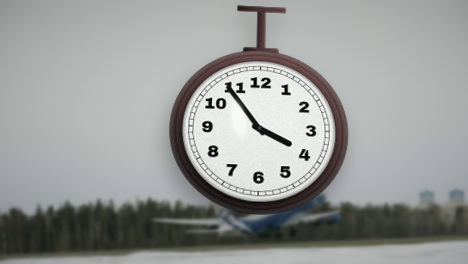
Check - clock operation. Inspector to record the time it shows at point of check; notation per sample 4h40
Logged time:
3h54
